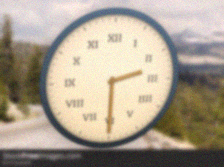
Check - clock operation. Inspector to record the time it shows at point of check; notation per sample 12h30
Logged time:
2h30
